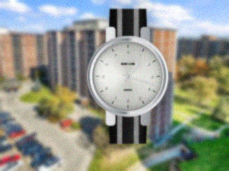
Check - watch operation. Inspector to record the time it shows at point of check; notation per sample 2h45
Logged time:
1h18
